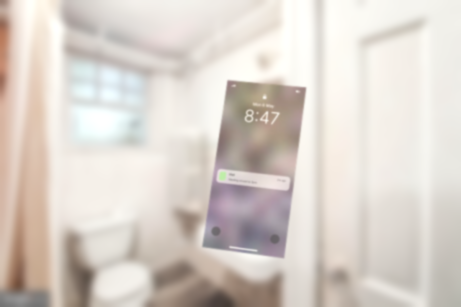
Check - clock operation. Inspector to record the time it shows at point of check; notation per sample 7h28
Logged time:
8h47
